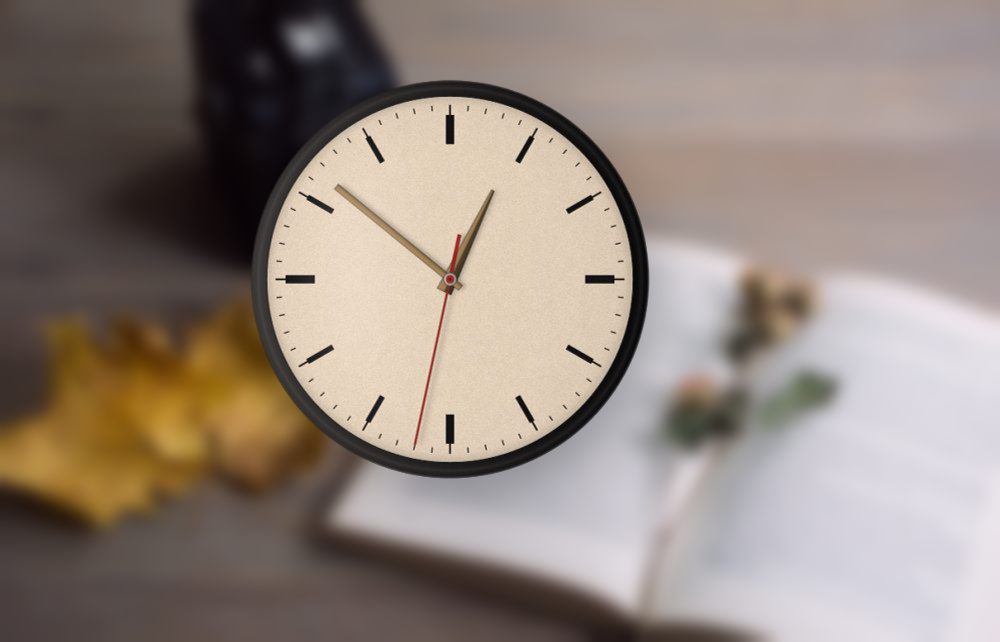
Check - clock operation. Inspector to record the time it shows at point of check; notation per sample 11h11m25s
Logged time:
12h51m32s
